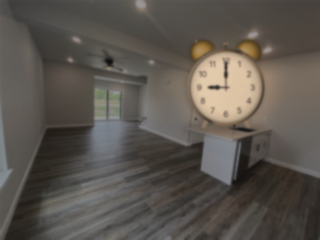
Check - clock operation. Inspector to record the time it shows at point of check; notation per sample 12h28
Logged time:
9h00
